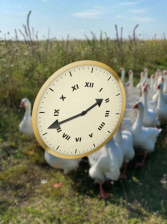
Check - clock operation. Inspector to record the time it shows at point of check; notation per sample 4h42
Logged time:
1h41
